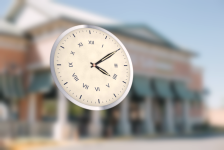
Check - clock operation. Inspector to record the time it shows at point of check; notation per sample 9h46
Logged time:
4h10
